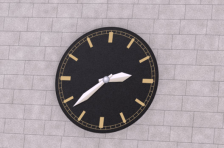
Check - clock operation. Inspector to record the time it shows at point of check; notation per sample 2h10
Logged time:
2h38
